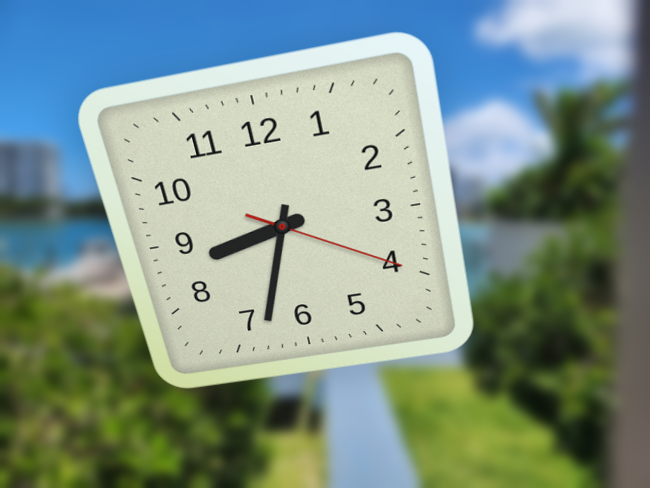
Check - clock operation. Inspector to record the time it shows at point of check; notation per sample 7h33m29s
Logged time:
8h33m20s
